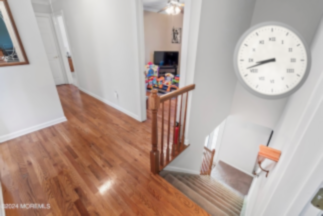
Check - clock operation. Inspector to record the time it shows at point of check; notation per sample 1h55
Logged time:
8h42
